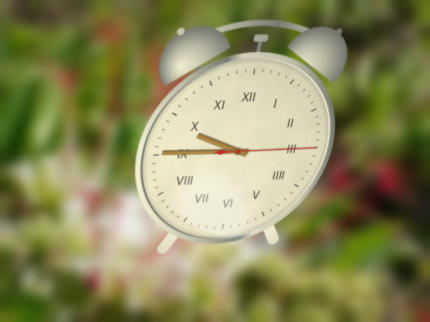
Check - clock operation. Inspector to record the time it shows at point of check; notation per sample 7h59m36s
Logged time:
9h45m15s
